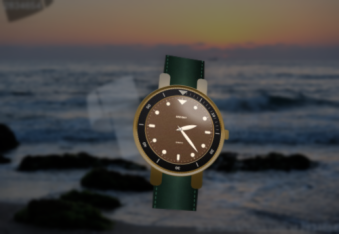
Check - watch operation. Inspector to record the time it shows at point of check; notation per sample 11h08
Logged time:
2h23
